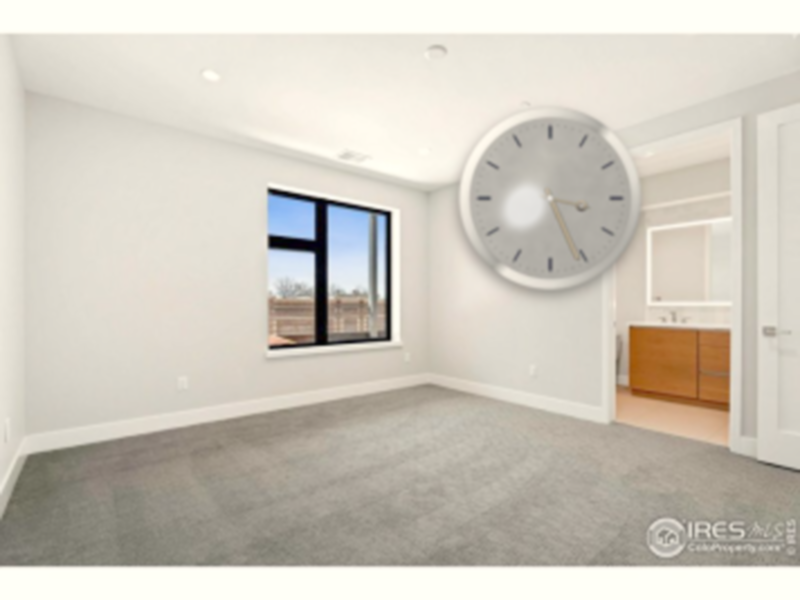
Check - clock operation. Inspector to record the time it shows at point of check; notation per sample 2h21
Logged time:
3h26
